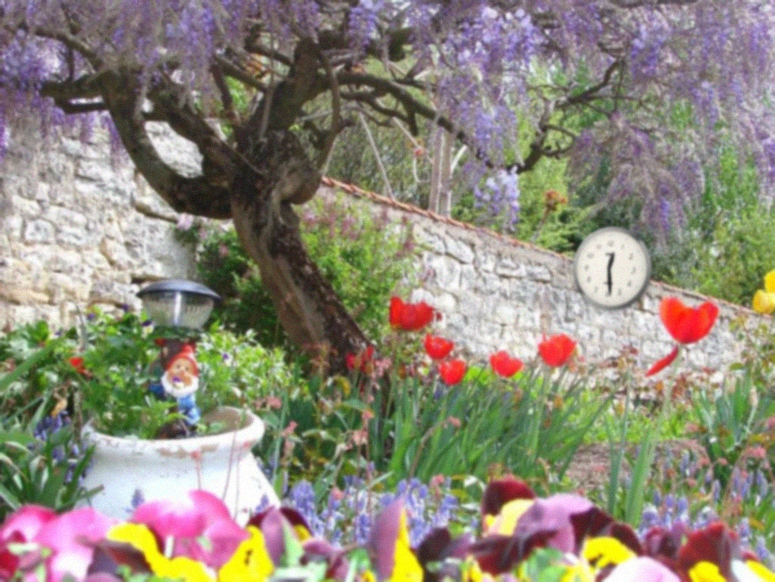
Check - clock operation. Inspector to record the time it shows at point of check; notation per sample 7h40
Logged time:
12h29
